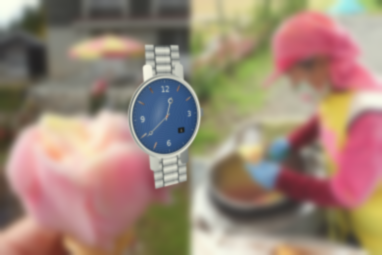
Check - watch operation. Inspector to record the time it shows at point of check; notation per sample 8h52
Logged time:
12h39
